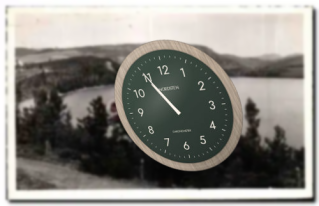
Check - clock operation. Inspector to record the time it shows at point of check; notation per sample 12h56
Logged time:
10h55
